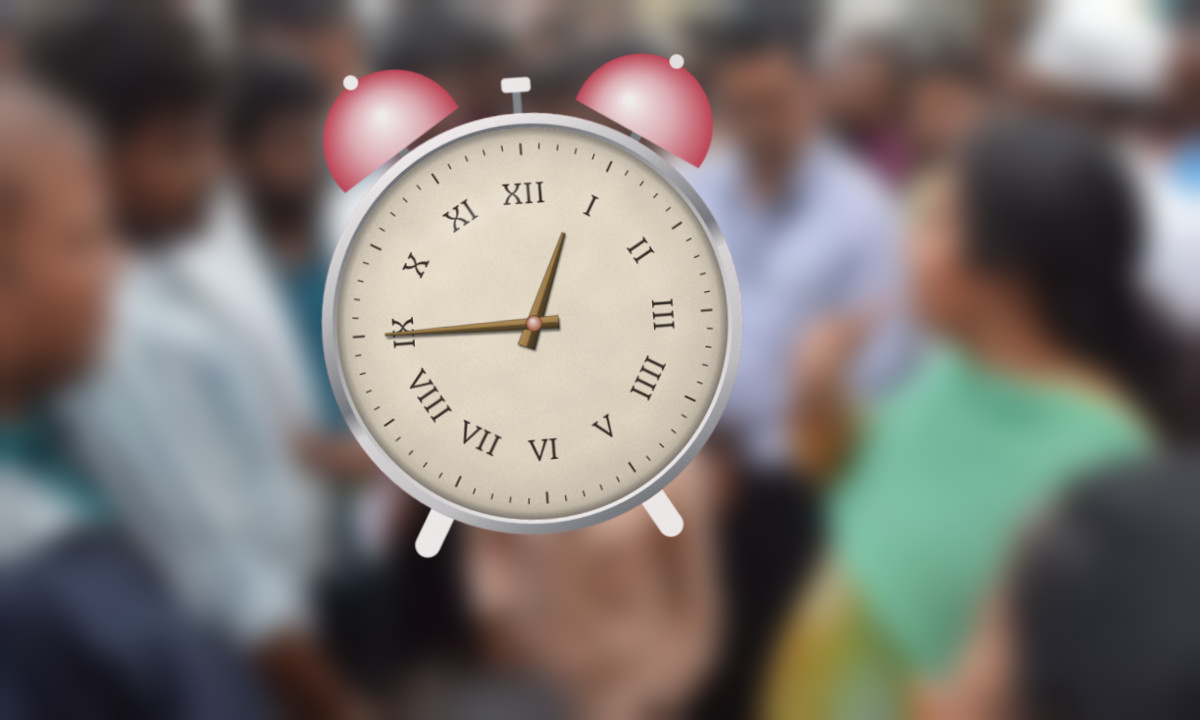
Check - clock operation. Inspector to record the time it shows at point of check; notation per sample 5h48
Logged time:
12h45
